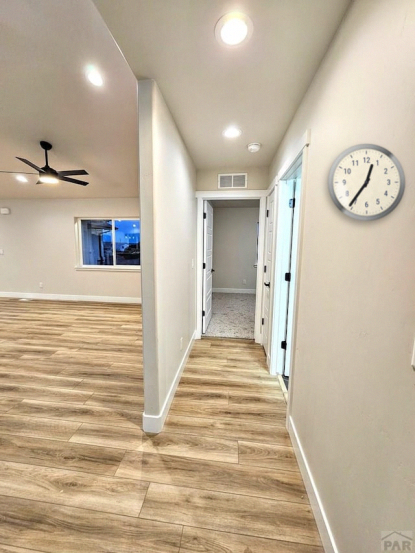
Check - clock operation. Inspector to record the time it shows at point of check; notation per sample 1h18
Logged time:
12h36
